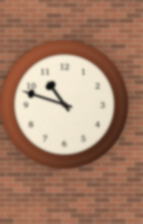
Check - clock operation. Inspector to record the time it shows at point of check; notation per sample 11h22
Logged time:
10h48
